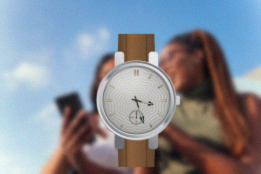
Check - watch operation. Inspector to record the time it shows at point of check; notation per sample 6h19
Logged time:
3h27
